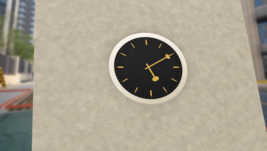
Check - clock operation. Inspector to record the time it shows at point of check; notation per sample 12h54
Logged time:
5h10
